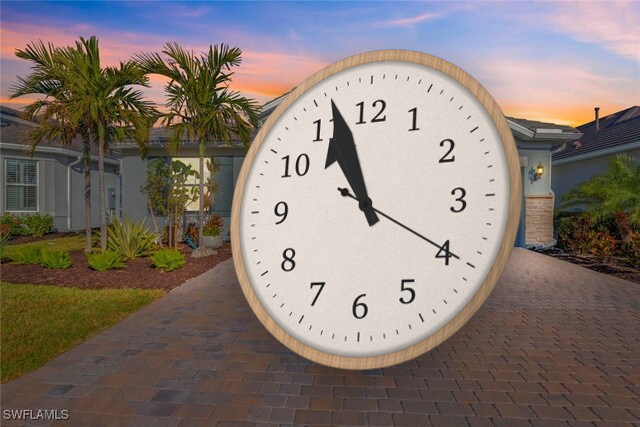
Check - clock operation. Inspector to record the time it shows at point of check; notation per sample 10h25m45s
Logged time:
10h56m20s
